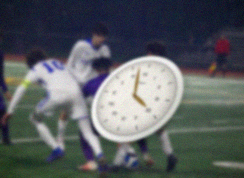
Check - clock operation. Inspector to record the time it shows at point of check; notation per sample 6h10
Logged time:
3h57
